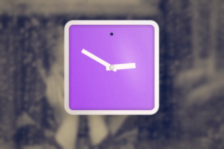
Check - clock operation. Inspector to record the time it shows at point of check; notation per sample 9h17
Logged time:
2h50
